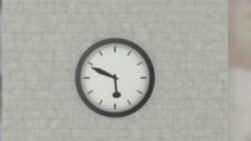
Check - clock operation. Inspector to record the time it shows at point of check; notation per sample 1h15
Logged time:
5h49
